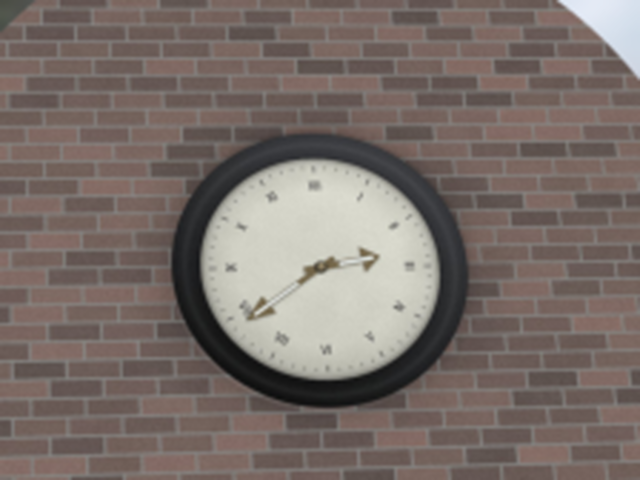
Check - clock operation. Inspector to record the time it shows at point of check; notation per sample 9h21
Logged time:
2h39
